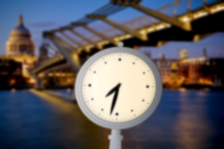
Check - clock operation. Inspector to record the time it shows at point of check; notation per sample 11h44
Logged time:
7h32
